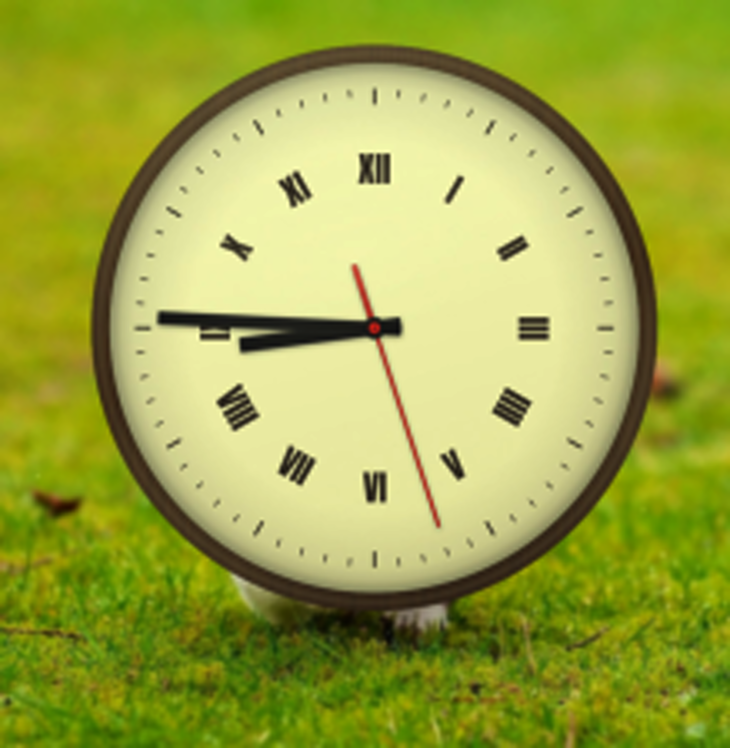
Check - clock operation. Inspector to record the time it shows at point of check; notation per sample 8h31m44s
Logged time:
8h45m27s
